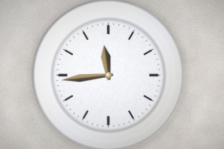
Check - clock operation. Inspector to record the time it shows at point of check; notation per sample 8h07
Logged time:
11h44
